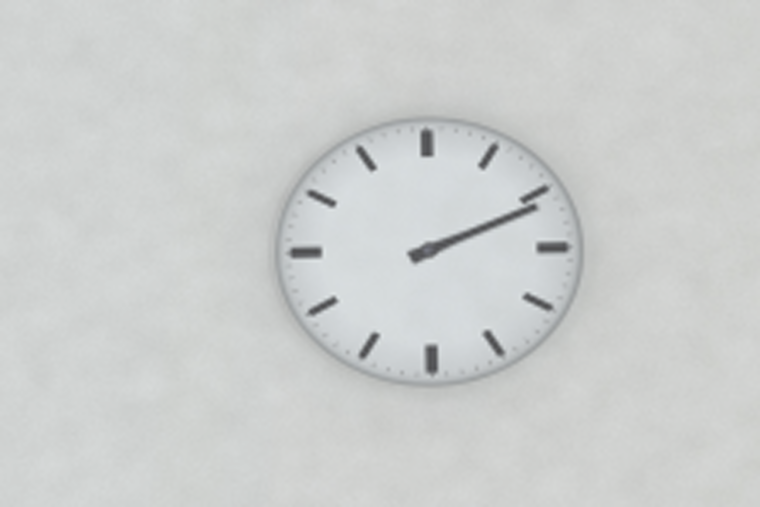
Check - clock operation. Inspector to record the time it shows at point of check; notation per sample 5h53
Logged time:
2h11
